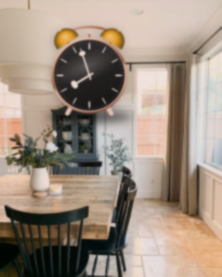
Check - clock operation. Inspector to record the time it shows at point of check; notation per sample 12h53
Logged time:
7h57
